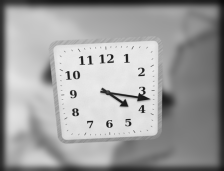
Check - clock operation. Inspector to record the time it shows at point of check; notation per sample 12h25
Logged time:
4h17
